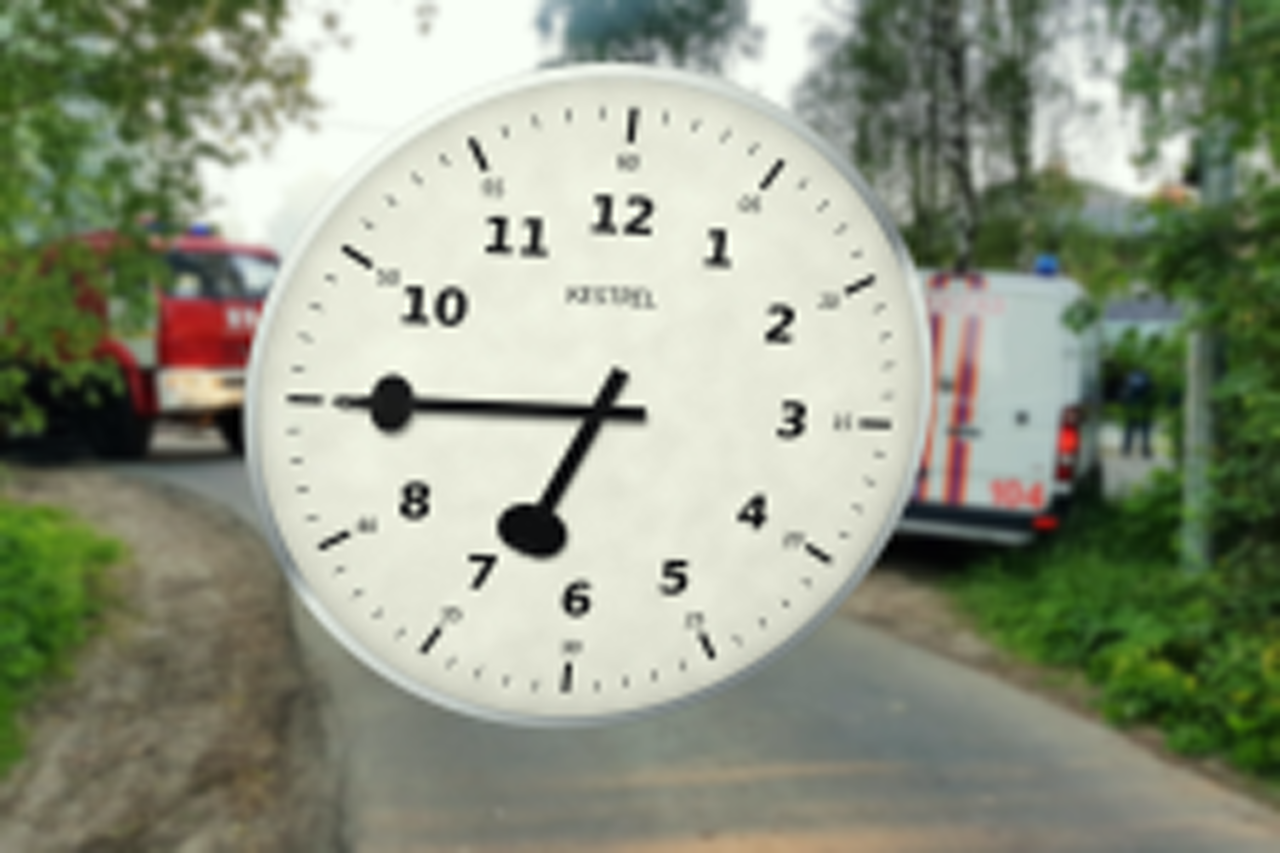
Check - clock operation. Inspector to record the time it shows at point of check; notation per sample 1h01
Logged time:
6h45
